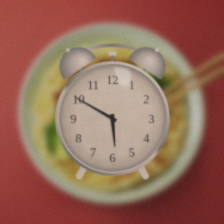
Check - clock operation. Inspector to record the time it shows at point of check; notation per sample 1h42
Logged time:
5h50
